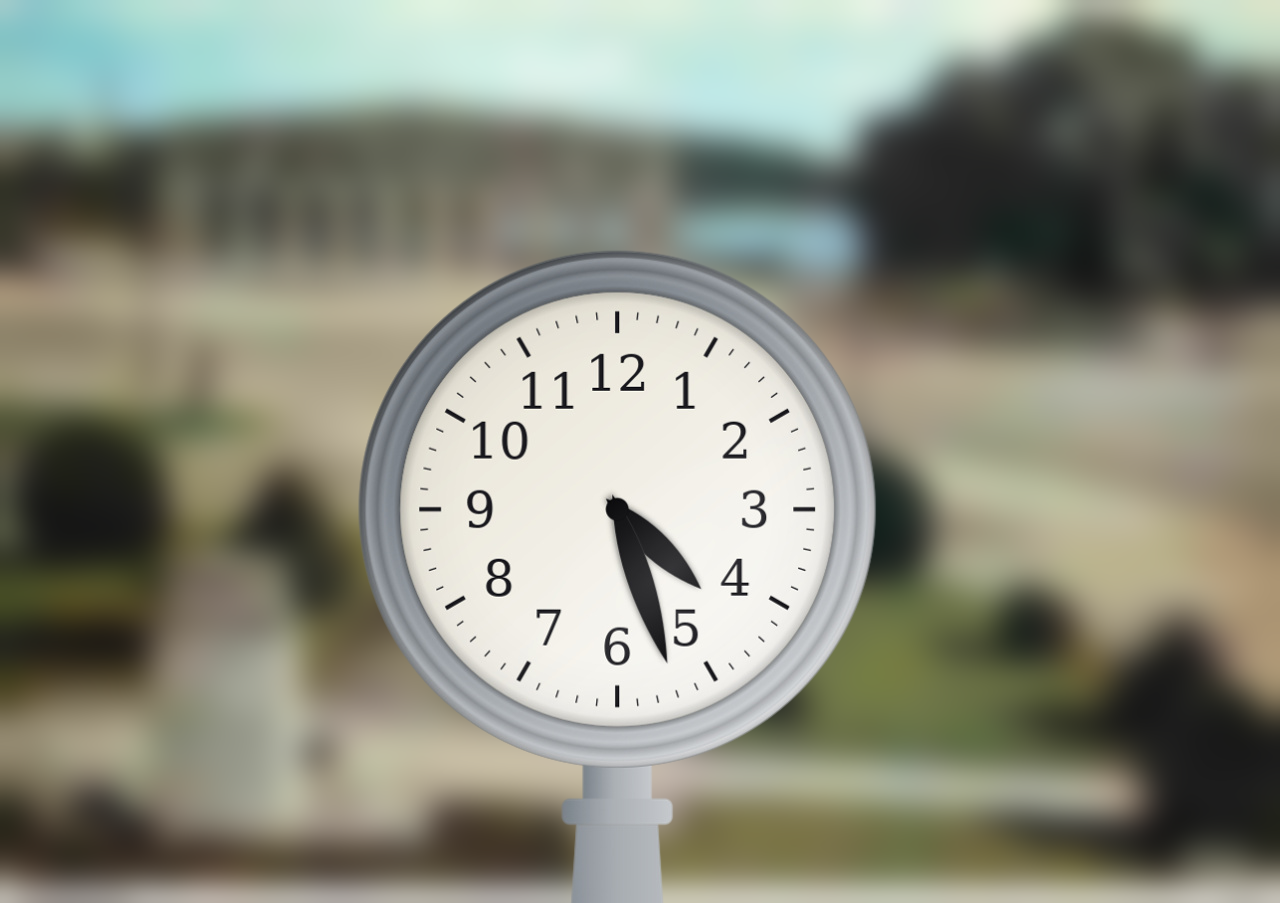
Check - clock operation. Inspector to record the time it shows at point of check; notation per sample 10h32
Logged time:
4h27
